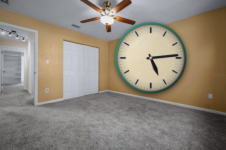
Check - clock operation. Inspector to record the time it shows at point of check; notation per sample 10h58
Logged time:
5h14
